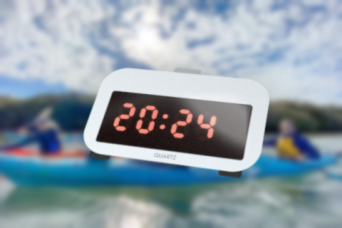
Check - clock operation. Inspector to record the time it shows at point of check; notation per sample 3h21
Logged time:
20h24
